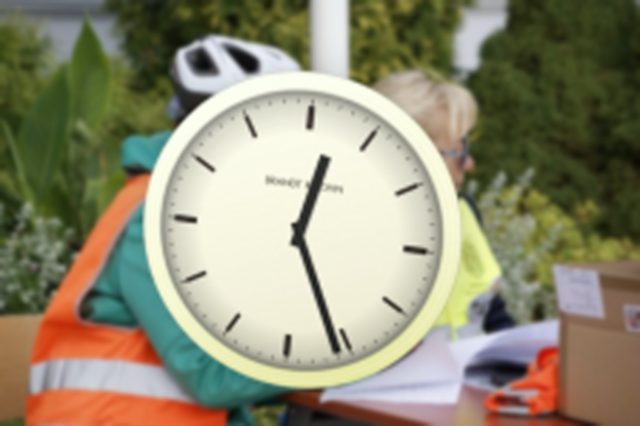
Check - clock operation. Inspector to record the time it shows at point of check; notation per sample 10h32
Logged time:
12h26
